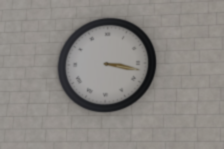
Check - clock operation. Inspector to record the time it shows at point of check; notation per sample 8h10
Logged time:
3h17
